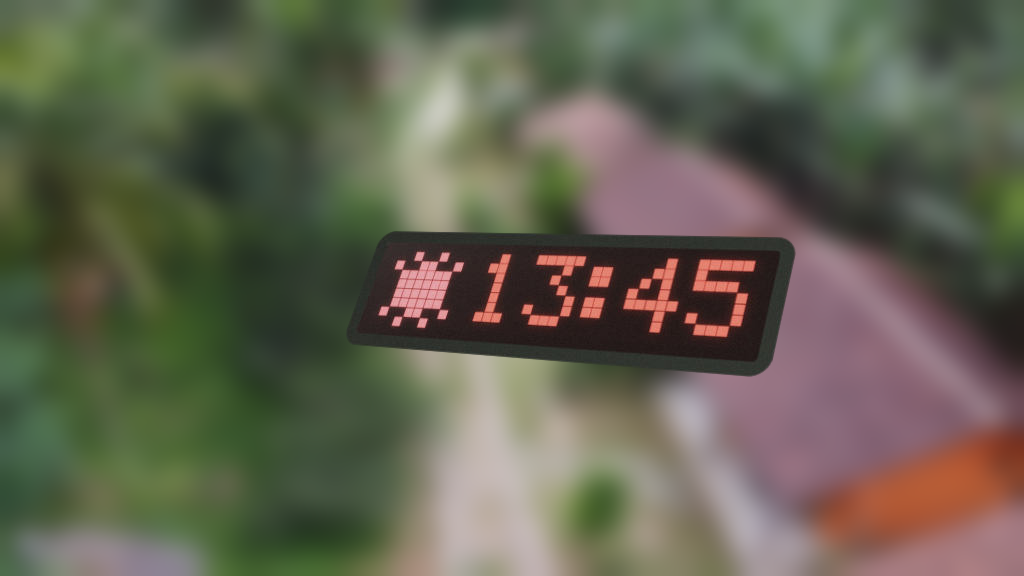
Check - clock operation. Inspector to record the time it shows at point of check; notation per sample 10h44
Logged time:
13h45
